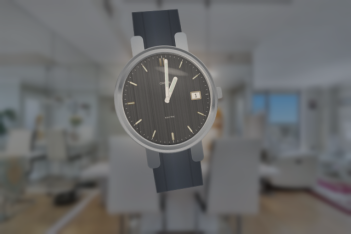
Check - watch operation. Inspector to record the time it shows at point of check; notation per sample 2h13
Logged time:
1h01
